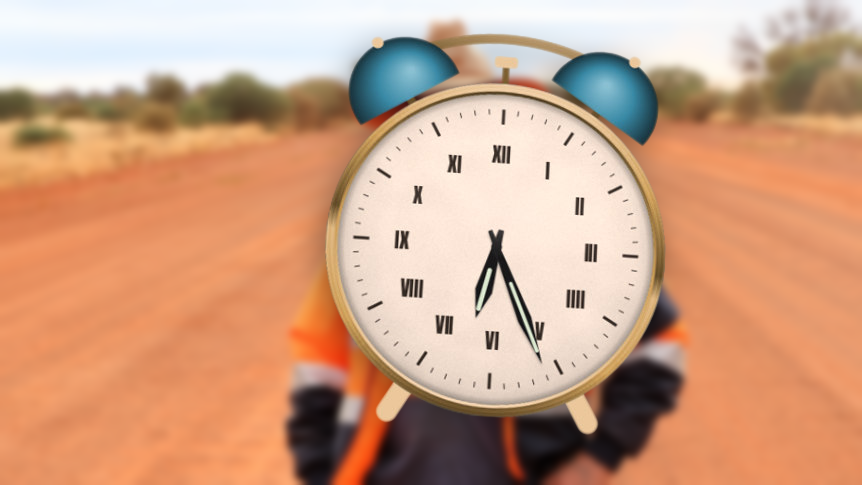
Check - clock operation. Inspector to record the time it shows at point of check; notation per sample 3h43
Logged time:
6h26
